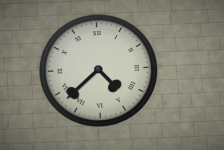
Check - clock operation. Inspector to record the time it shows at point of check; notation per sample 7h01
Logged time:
4h38
